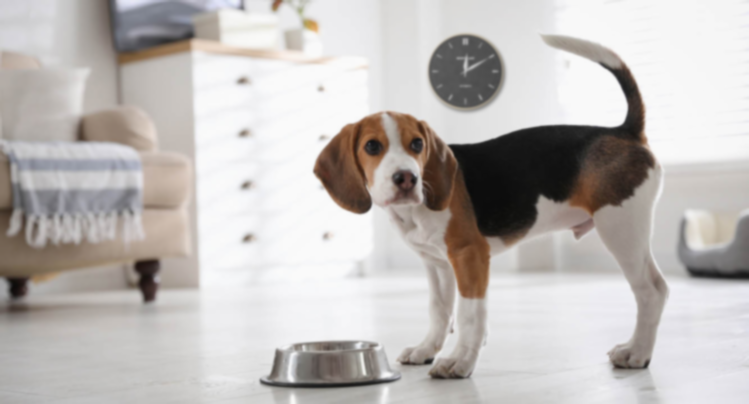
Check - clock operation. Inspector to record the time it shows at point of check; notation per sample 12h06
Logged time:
12h10
